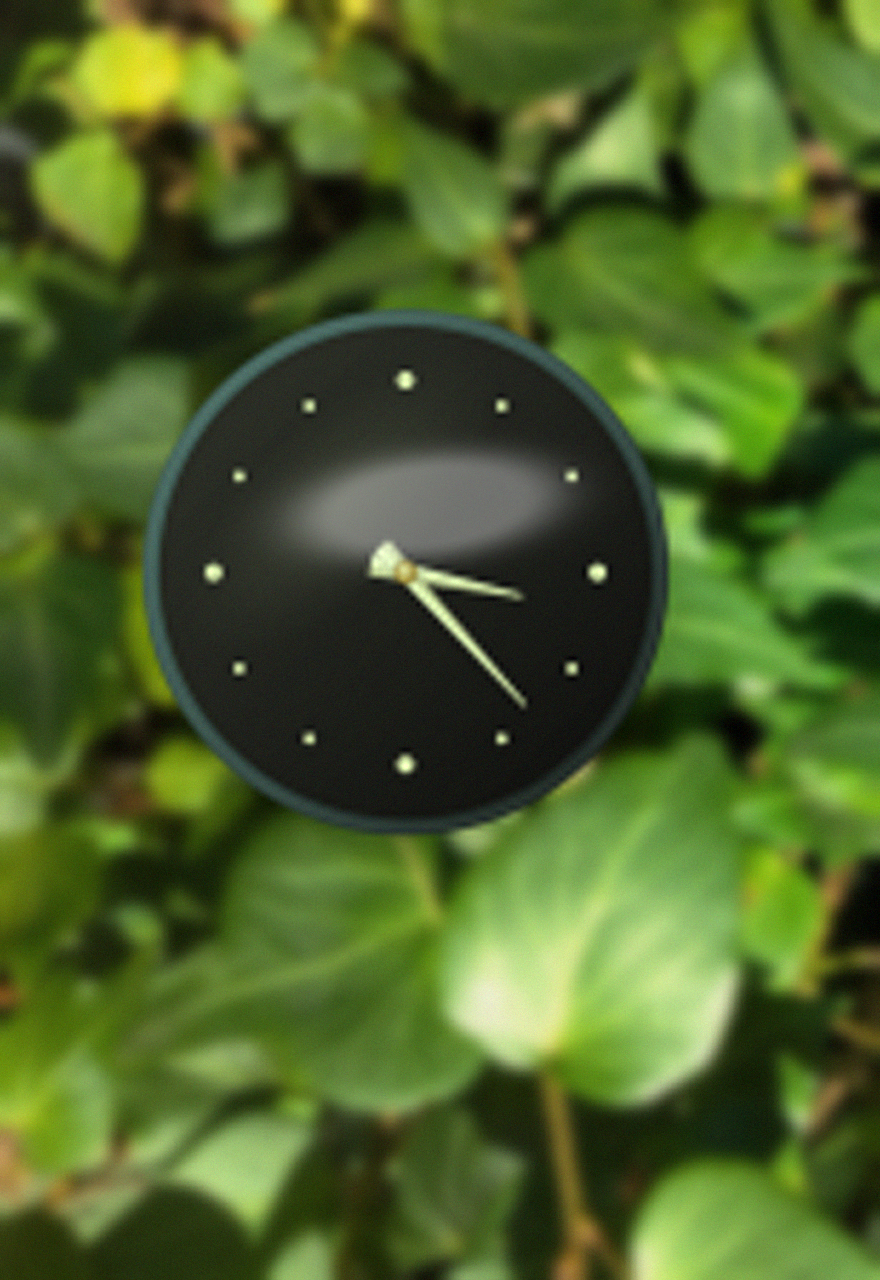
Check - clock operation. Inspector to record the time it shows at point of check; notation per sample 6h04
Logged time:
3h23
